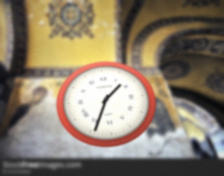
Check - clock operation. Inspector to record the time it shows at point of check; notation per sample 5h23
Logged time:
1h34
